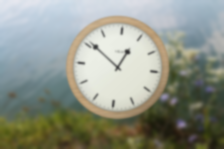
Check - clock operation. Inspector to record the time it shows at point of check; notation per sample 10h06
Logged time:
12h51
